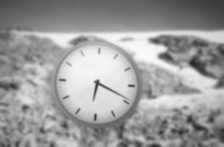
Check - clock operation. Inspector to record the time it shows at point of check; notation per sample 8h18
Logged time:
6h19
